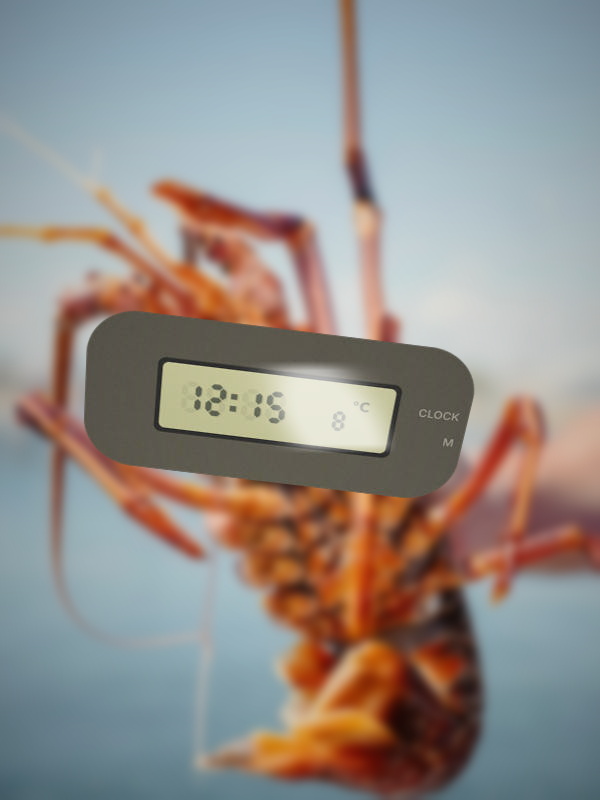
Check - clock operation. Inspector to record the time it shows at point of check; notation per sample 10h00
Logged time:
12h15
